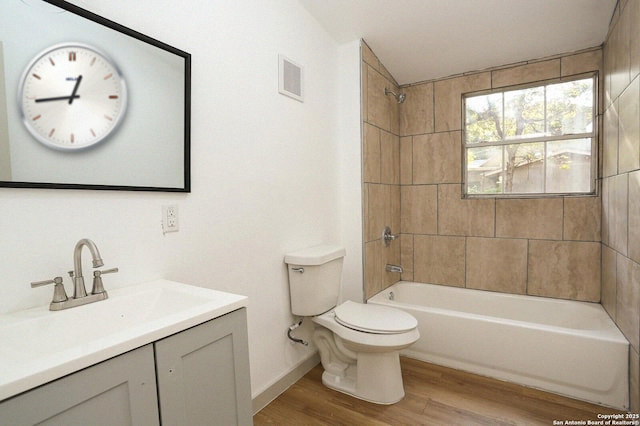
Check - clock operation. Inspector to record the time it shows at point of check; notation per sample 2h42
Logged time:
12h44
